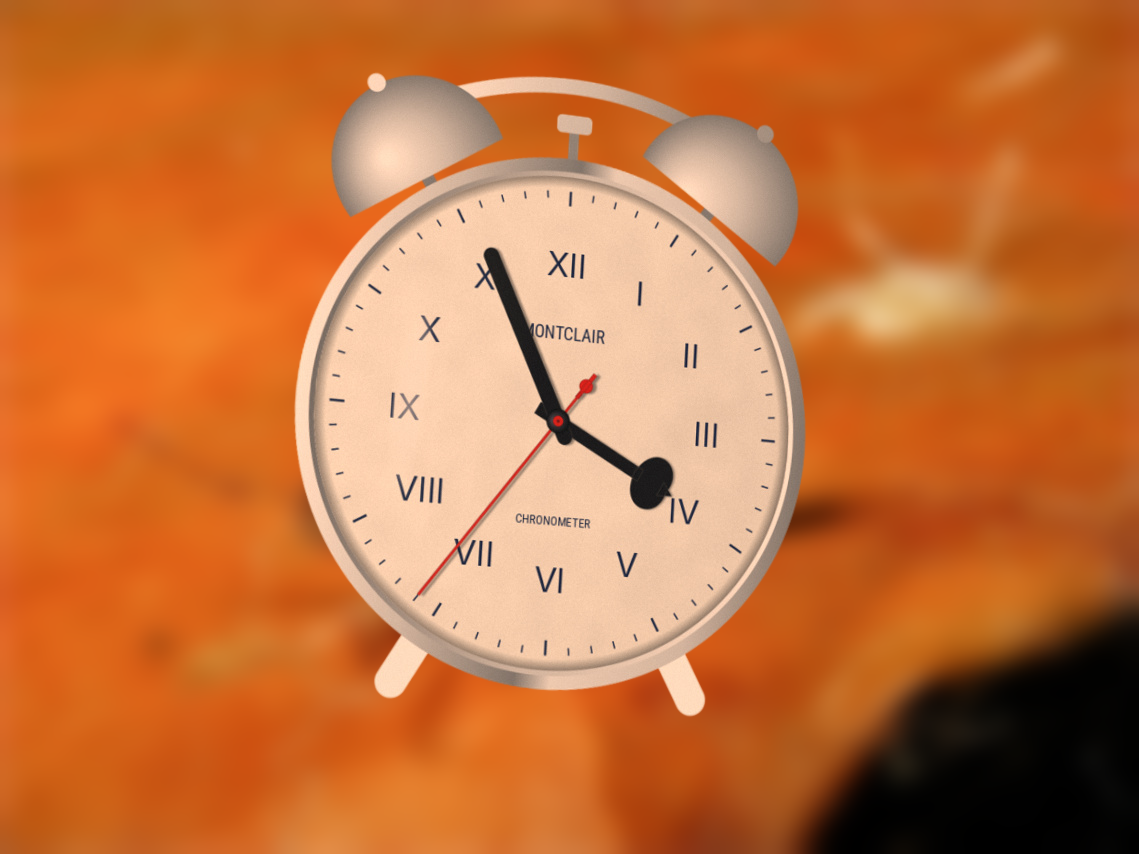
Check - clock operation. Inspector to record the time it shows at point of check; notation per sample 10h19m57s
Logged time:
3h55m36s
